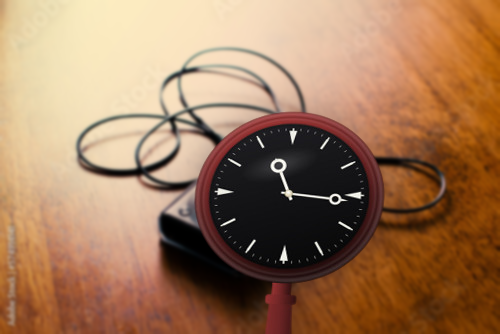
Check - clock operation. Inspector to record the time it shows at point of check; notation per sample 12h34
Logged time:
11h16
